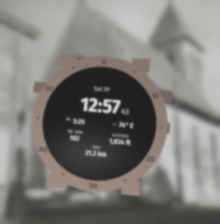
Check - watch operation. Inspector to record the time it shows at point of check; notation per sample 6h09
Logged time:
12h57
